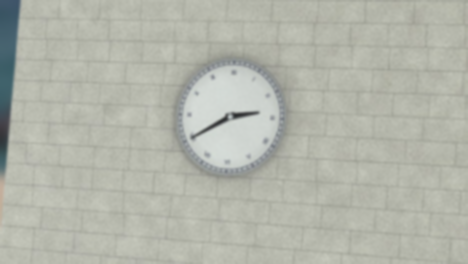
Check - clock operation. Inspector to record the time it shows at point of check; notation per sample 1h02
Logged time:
2h40
